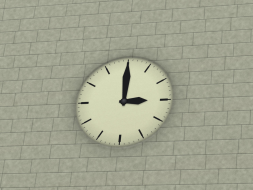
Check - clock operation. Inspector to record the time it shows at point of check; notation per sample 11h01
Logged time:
3h00
